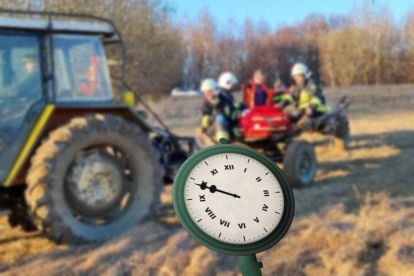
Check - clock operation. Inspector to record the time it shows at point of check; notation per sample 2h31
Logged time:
9h49
